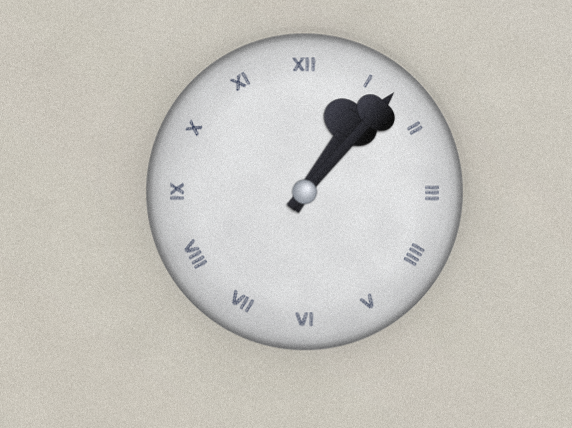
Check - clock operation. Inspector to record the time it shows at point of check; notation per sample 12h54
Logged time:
1h07
